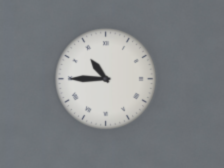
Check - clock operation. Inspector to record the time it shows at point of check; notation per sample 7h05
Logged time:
10h45
